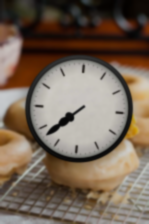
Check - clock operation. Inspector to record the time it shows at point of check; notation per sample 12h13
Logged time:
7h38
